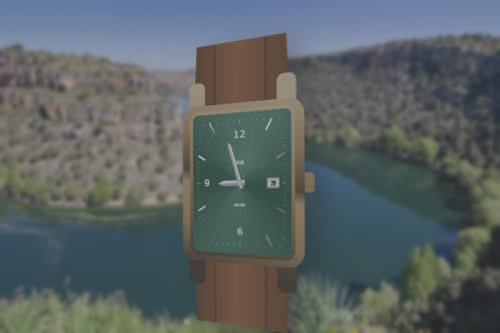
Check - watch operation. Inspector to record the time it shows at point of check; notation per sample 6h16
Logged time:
8h57
